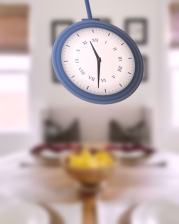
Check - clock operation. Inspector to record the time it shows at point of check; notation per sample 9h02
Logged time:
11h32
